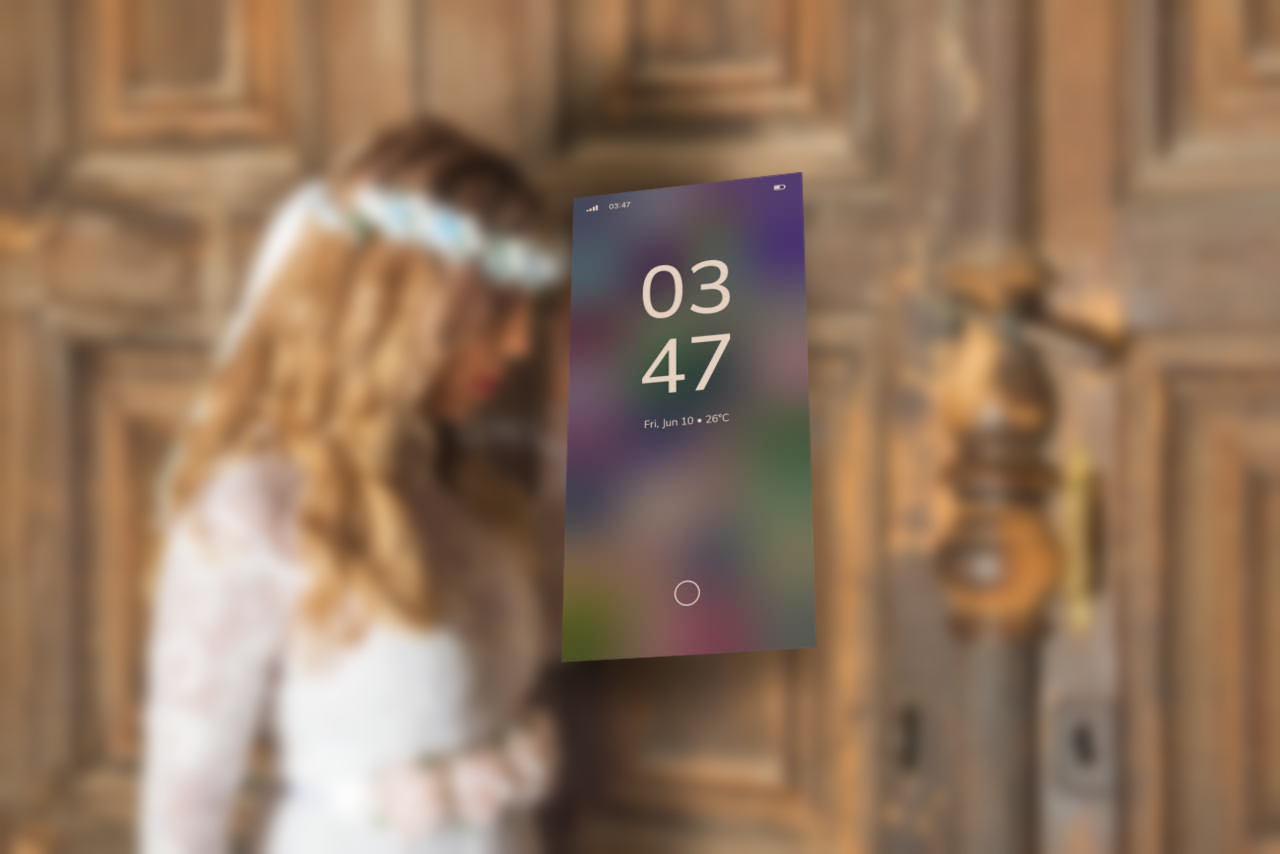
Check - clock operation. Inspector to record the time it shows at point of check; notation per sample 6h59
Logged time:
3h47
